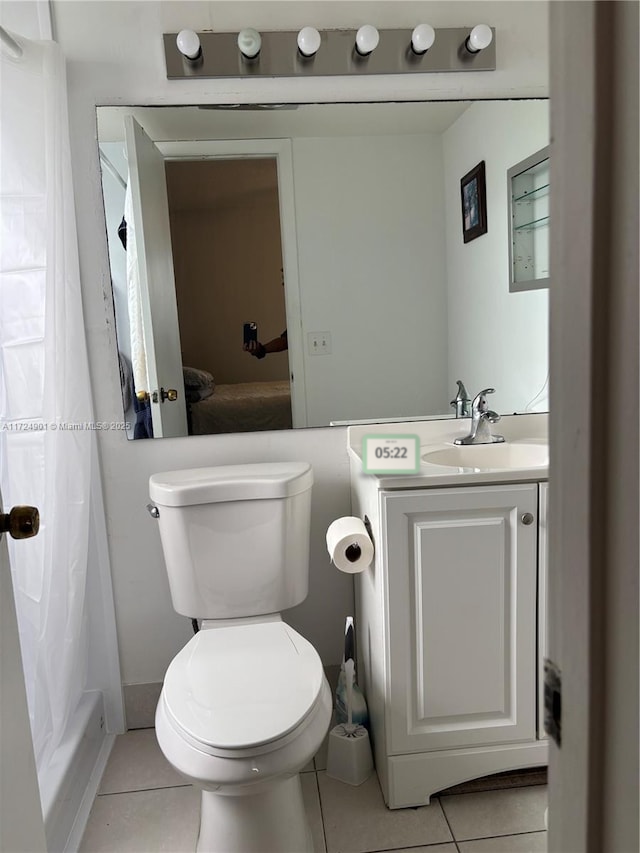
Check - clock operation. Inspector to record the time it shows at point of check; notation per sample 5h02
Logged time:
5h22
